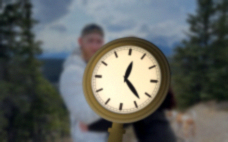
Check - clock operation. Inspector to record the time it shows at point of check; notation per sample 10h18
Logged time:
12h23
